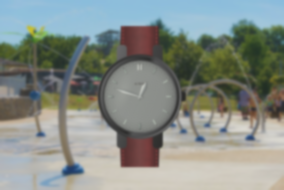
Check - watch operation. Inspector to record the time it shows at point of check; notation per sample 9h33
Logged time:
12h48
